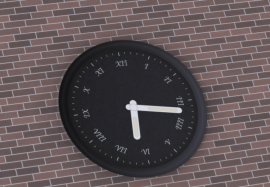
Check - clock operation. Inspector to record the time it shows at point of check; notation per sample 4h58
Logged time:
6h17
